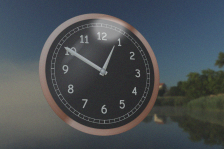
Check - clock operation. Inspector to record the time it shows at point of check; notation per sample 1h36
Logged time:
12h50
